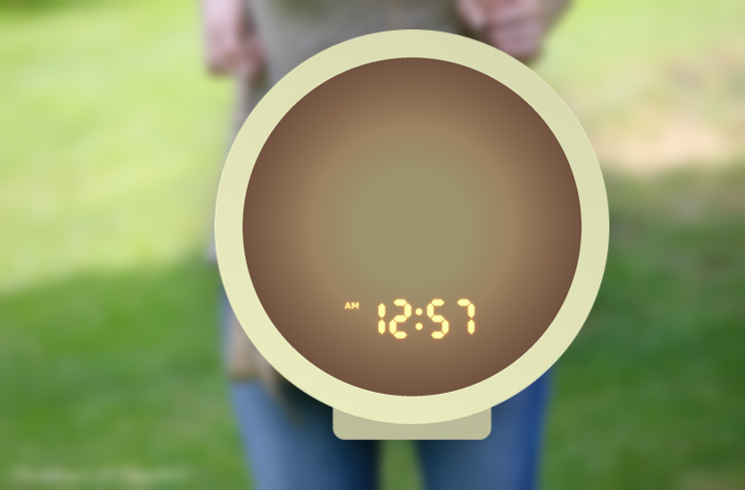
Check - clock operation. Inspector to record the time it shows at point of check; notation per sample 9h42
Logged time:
12h57
